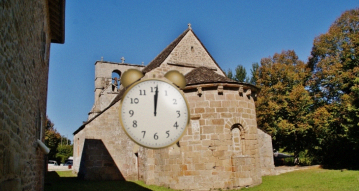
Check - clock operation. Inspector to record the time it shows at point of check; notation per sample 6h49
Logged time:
12h01
